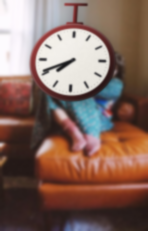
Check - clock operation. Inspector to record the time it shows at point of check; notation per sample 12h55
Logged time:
7h41
